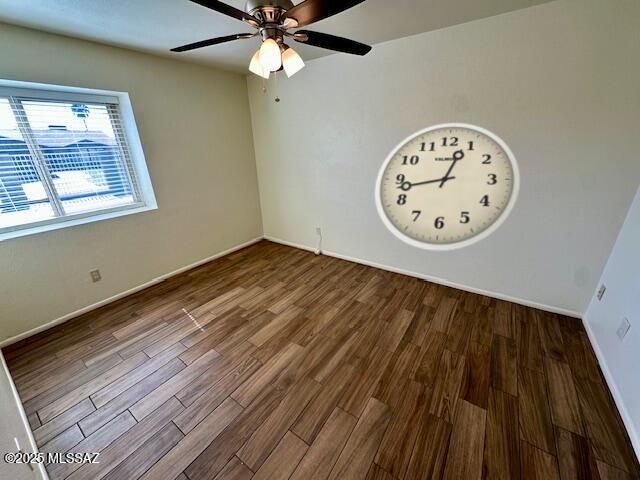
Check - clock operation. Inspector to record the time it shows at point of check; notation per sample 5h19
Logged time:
12h43
